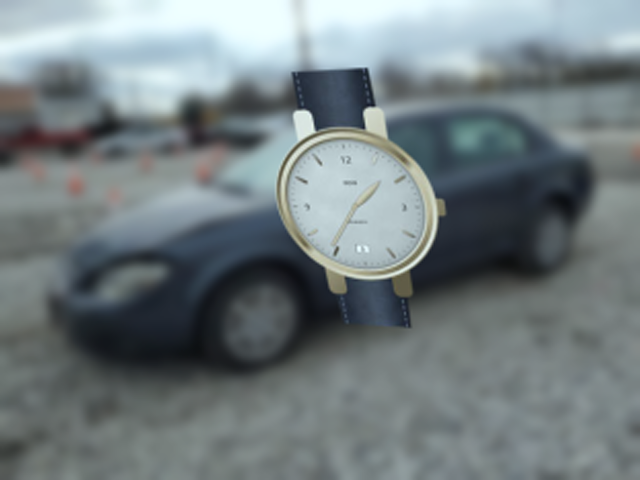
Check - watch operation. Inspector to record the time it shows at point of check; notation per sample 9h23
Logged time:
1h36
